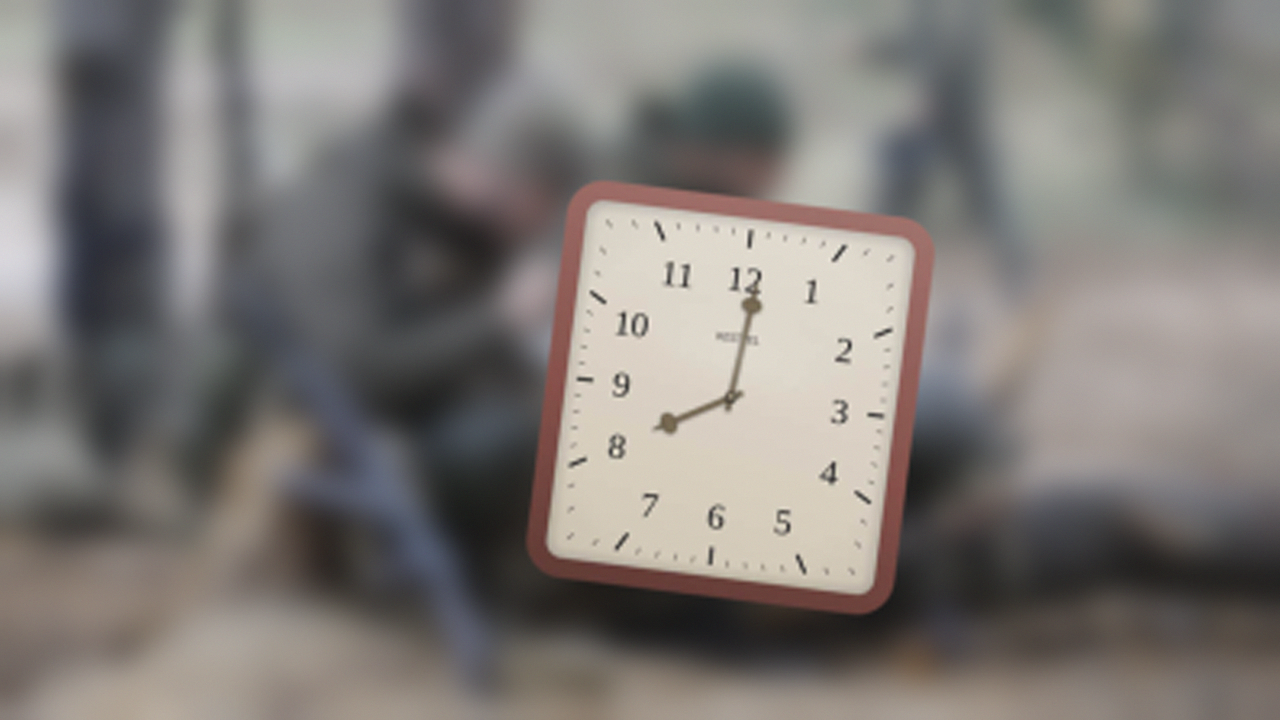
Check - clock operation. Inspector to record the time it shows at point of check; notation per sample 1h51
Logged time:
8h01
